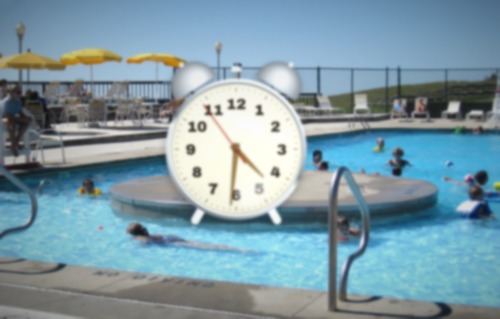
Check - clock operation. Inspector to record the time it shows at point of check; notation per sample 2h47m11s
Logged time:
4h30m54s
